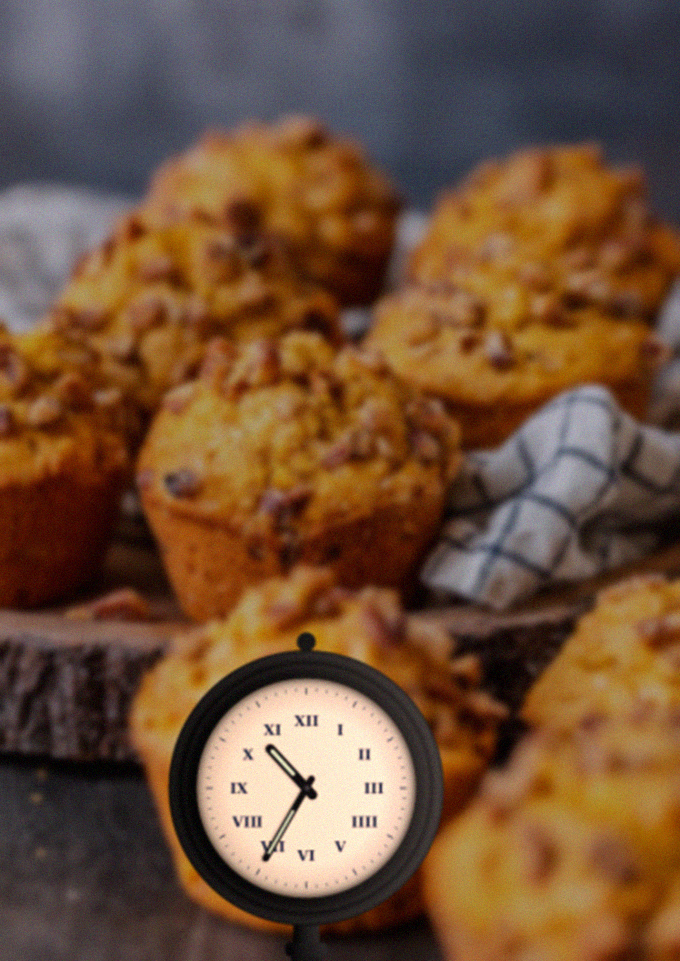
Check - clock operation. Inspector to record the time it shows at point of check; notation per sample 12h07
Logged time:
10h35
